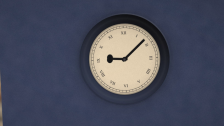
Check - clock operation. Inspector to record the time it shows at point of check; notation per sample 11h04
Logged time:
9h08
